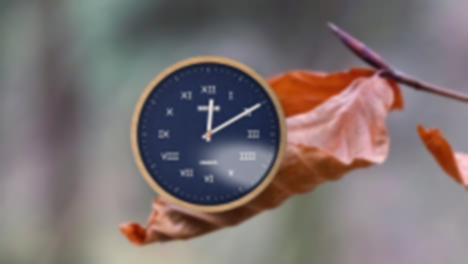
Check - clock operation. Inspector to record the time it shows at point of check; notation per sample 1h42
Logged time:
12h10
